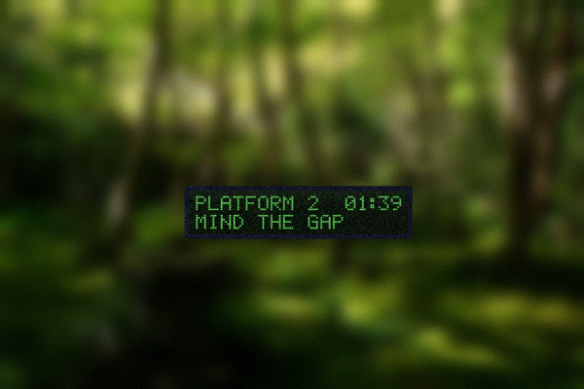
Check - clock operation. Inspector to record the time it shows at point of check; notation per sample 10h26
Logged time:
1h39
